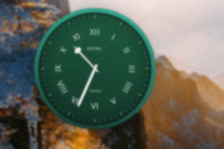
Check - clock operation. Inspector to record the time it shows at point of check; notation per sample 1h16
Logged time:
10h34
